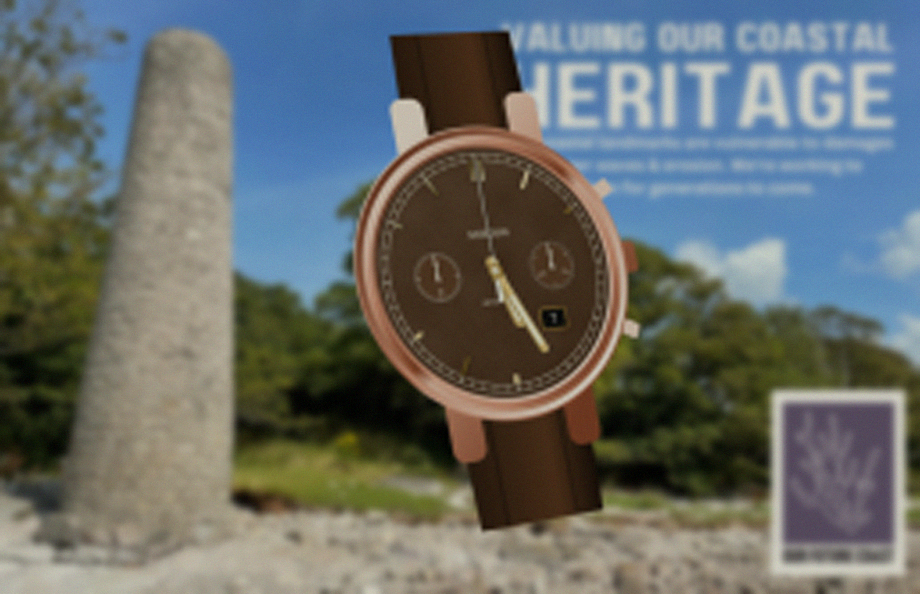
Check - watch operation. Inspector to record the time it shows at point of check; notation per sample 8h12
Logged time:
5h26
